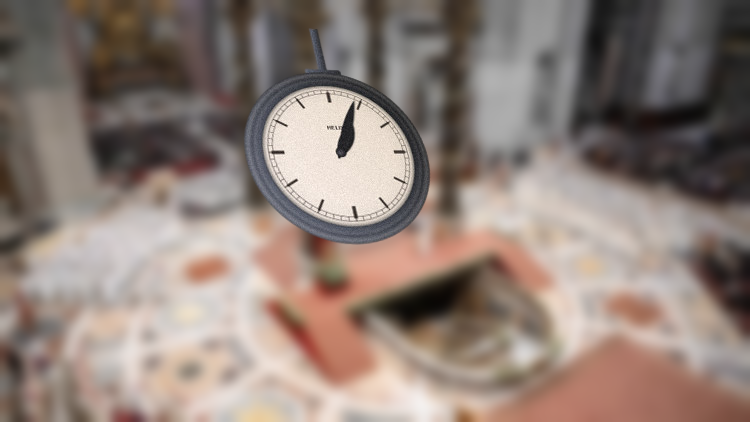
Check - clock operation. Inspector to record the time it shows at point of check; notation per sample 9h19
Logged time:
1h04
